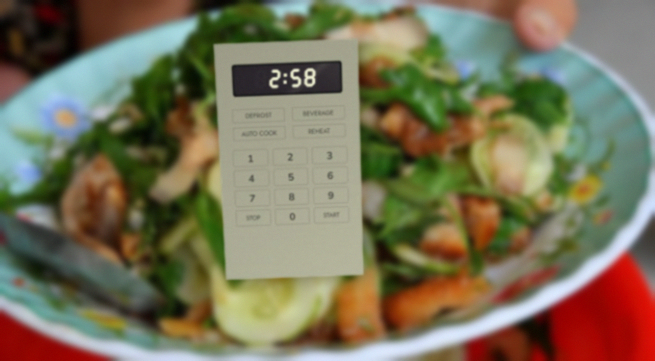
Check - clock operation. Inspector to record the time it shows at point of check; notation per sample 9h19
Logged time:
2h58
